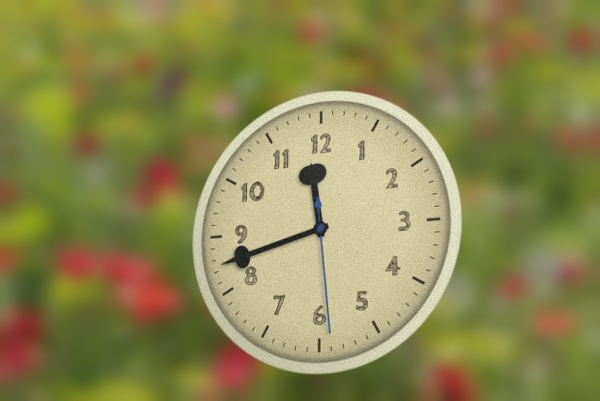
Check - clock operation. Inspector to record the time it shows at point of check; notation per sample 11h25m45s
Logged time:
11h42m29s
